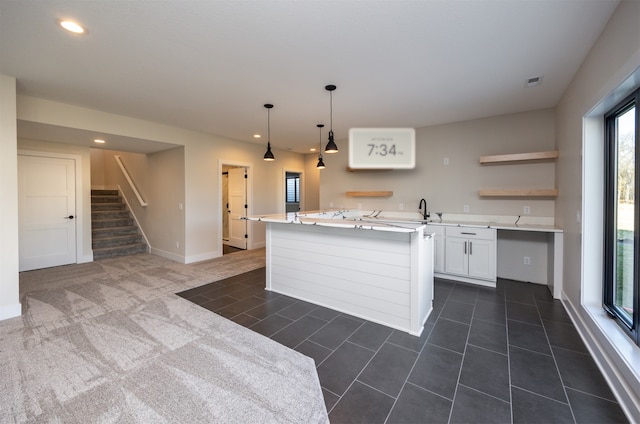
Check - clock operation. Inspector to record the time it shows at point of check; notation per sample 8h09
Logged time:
7h34
